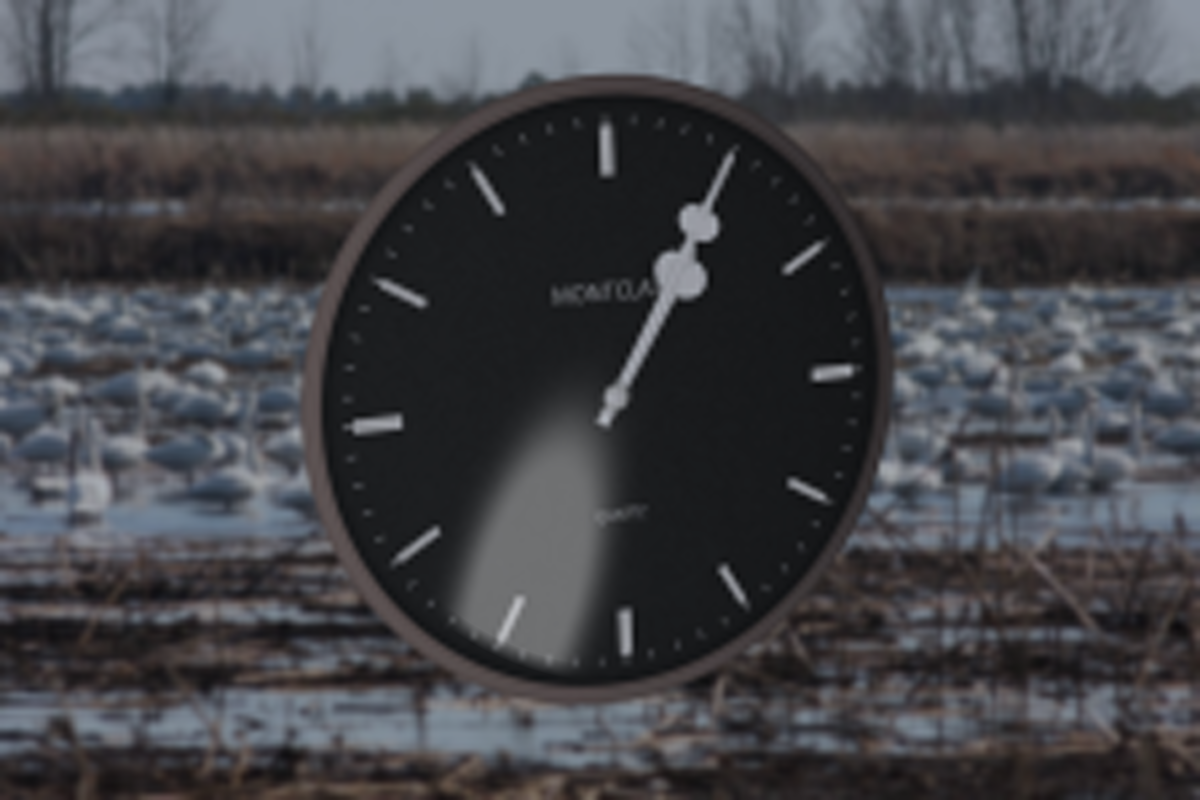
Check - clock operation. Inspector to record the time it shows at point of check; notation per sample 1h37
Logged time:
1h05
